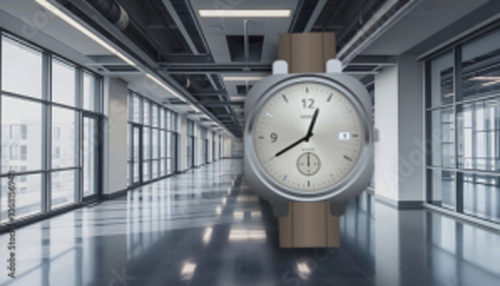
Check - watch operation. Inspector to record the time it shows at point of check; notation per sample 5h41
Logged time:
12h40
